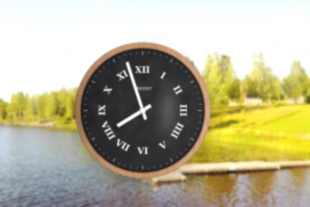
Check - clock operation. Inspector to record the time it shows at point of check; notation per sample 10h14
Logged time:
7h57
